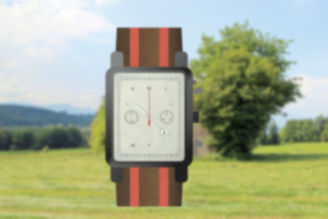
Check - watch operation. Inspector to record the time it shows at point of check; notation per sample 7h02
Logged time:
10h21
